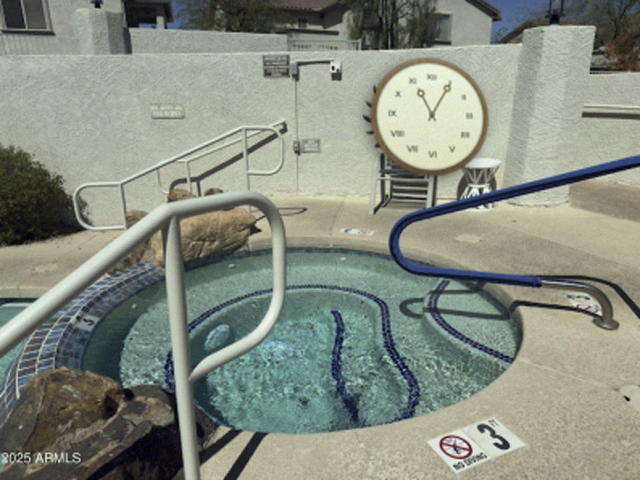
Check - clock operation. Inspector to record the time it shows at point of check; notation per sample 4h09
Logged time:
11h05
